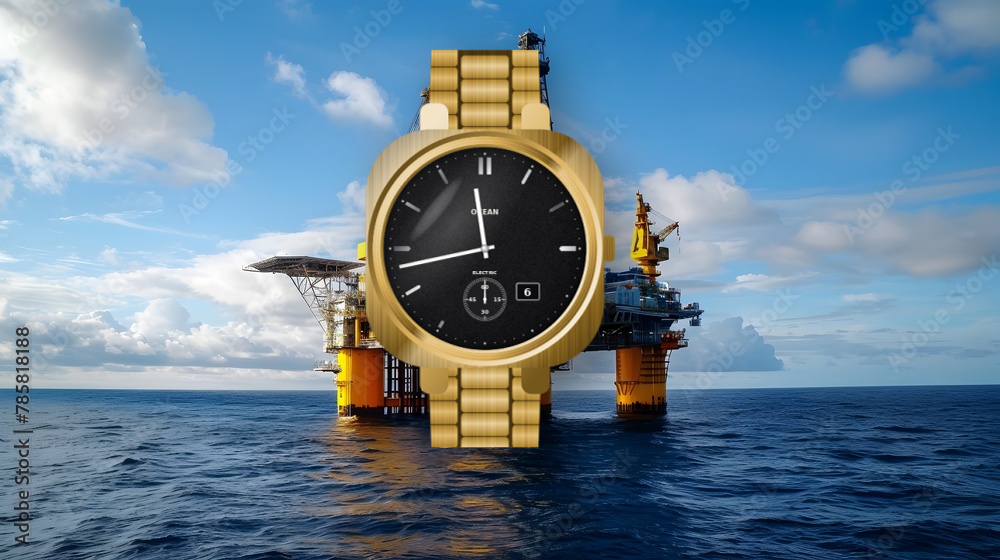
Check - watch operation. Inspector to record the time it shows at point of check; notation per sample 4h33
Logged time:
11h43
